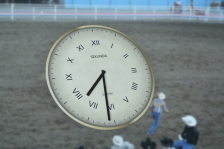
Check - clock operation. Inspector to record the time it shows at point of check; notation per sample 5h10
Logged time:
7h31
